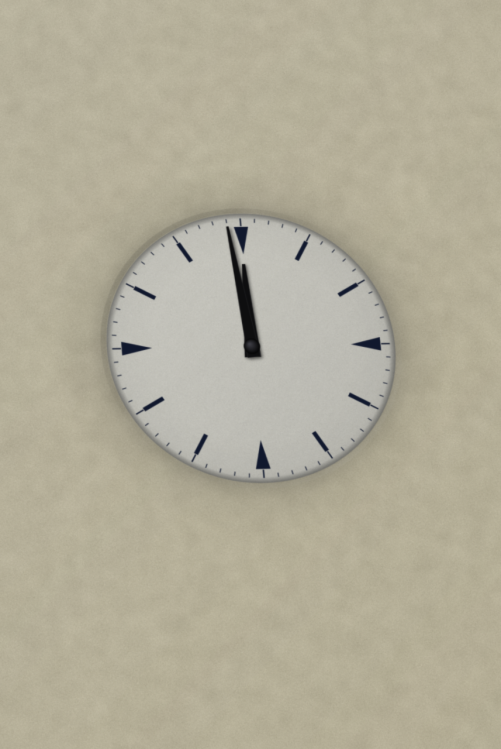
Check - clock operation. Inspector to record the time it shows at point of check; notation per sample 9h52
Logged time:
11h59
